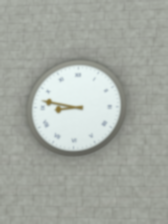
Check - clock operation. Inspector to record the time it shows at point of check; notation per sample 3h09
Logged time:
8h47
